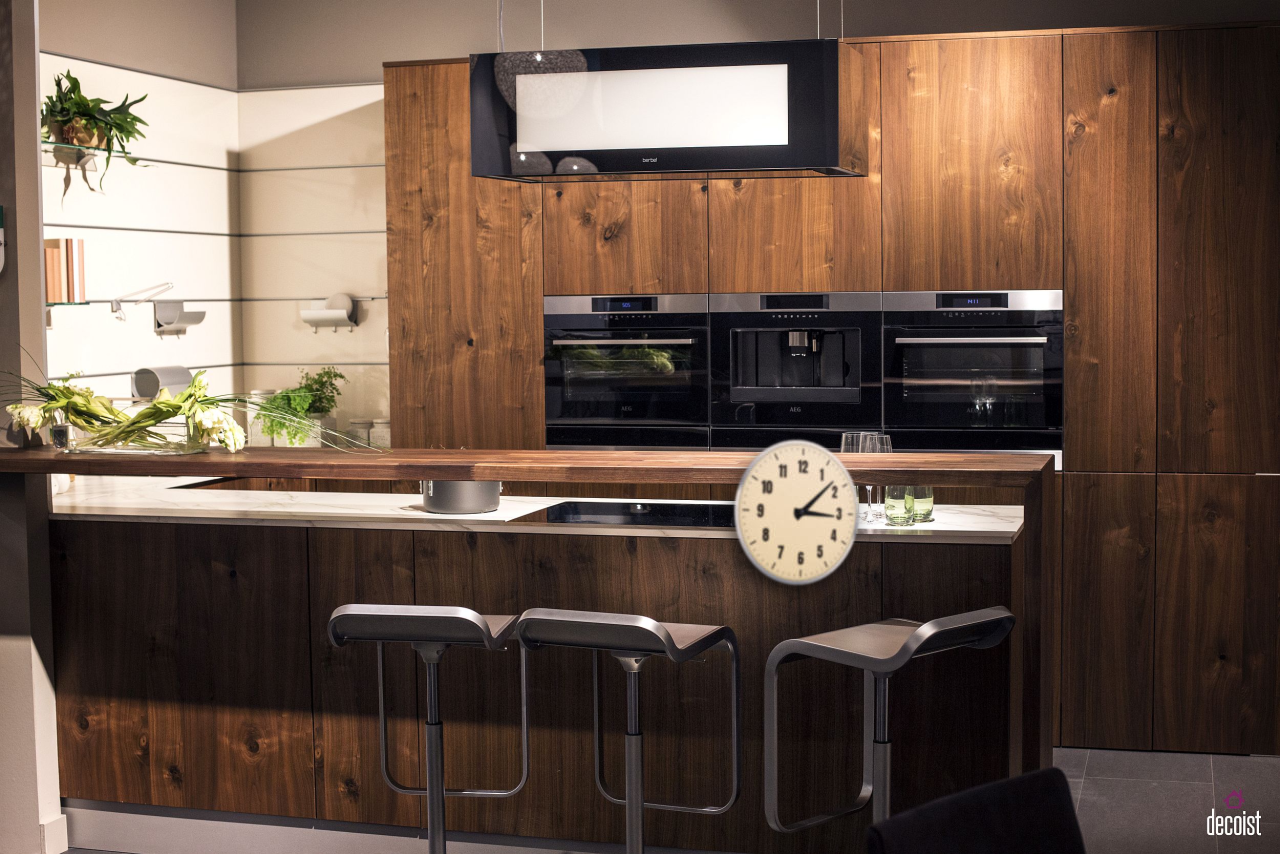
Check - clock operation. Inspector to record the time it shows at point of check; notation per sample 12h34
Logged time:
3h08
